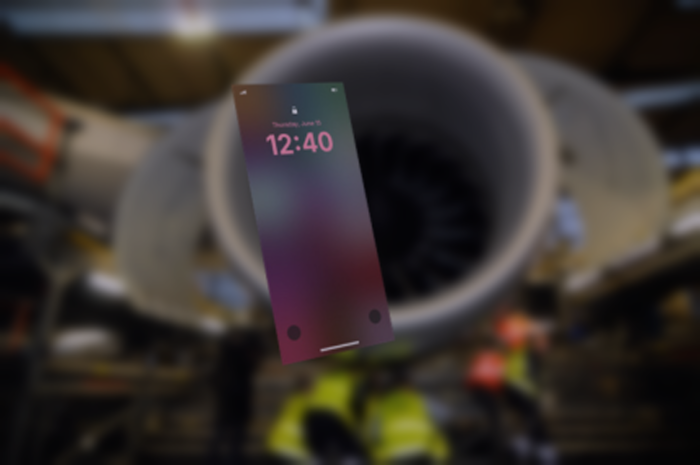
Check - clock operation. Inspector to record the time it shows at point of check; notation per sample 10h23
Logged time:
12h40
